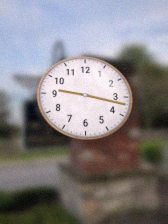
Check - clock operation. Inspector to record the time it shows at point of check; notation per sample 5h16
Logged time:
9h17
